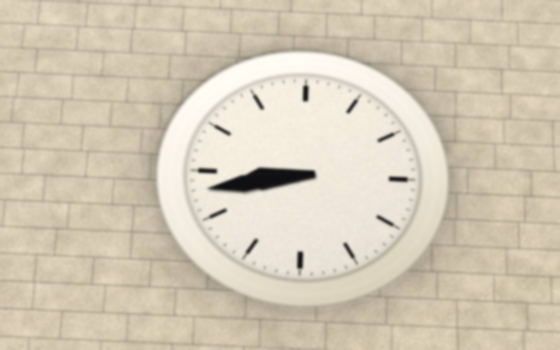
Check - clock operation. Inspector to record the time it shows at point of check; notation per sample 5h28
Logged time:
8h43
